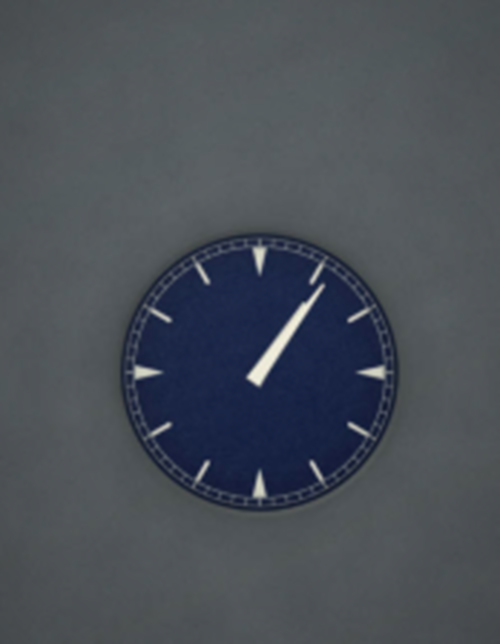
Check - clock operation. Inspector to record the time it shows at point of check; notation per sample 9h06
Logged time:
1h06
